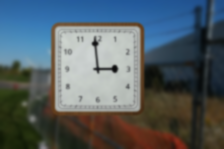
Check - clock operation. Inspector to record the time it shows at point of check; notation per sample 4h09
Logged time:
2h59
